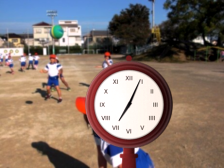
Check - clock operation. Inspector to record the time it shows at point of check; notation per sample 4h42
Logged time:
7h04
